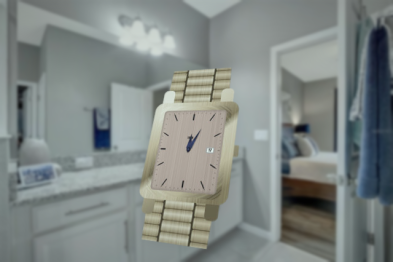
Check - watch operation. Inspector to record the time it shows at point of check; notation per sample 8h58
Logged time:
12h04
